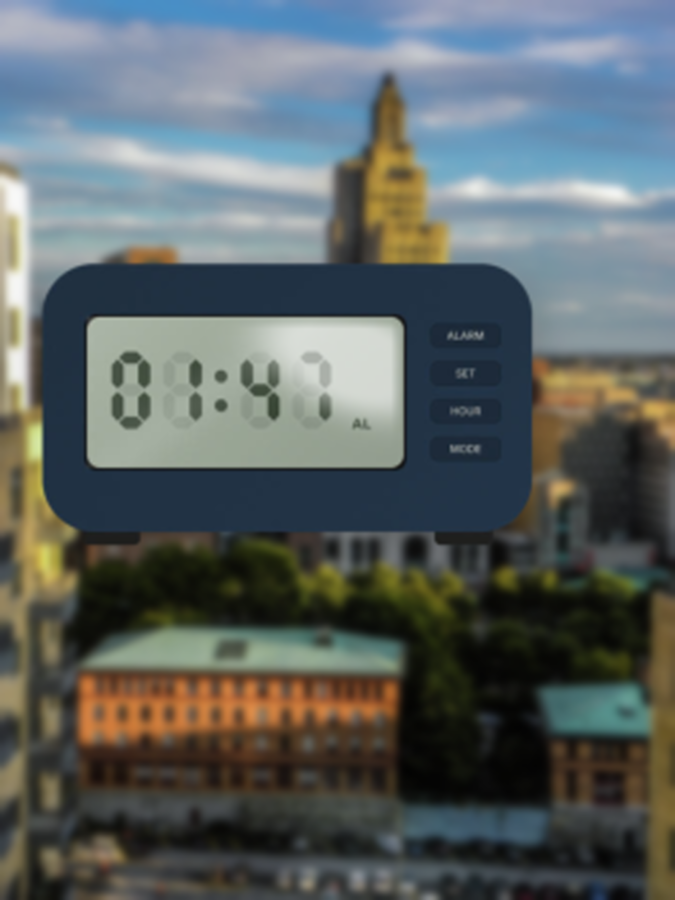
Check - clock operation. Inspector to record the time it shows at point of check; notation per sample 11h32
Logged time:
1h47
